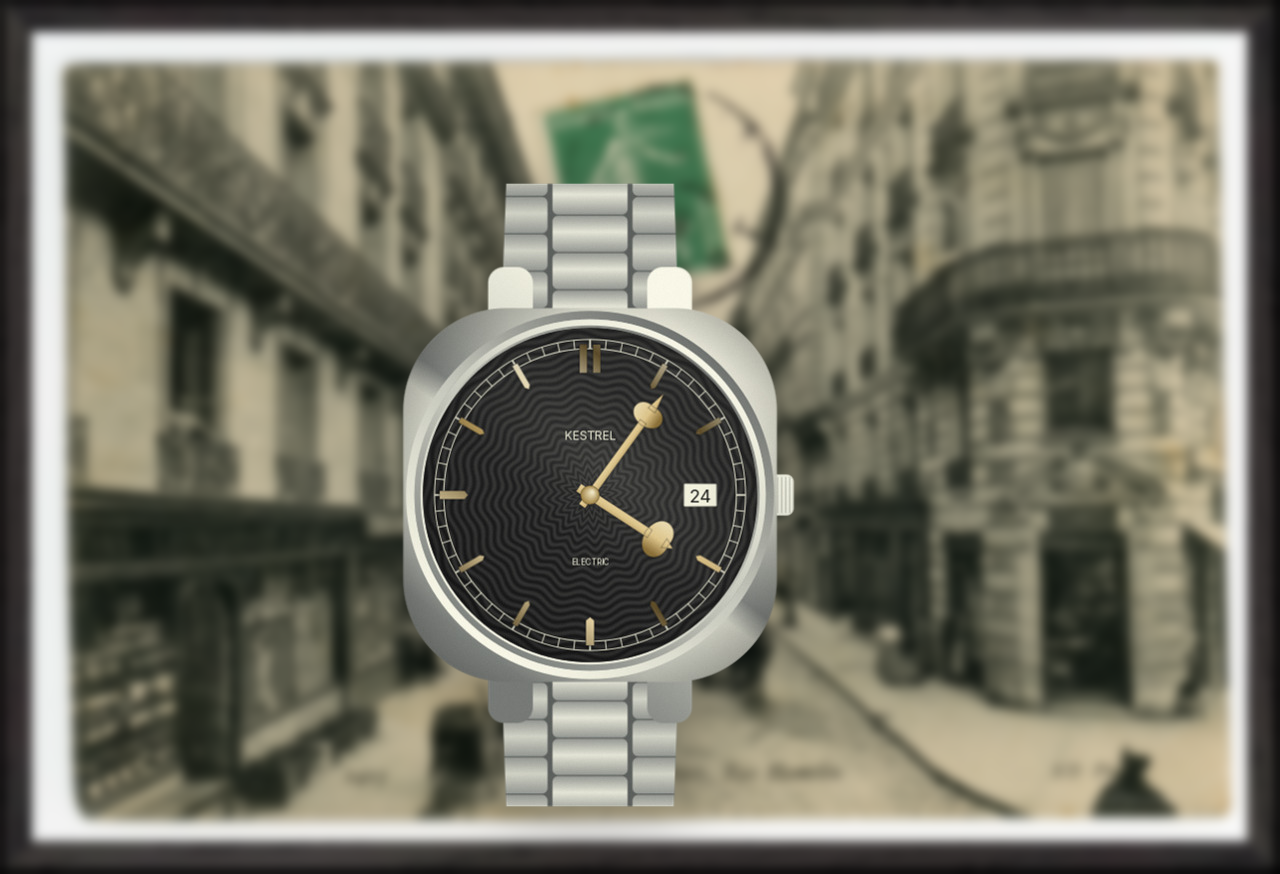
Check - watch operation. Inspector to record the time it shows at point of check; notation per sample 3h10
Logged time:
4h06
